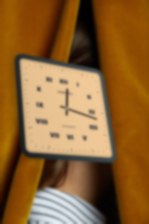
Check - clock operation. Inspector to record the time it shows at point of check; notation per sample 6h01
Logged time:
12h17
